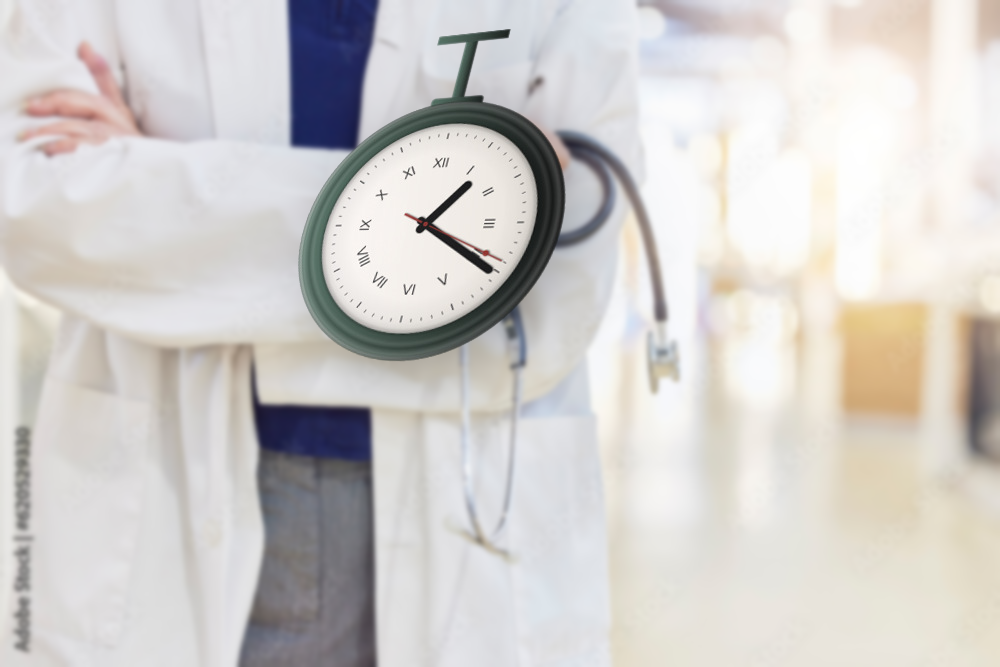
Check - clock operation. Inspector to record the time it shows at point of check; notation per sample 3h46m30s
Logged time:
1h20m19s
